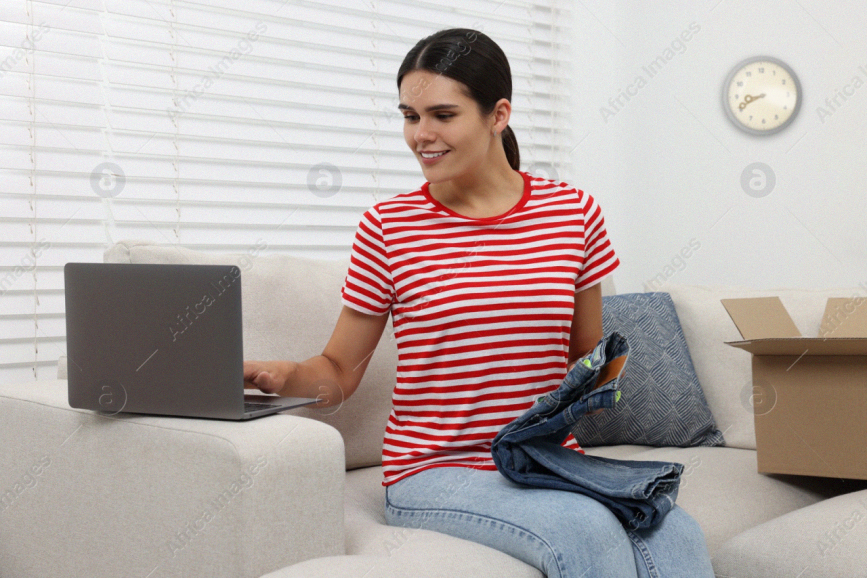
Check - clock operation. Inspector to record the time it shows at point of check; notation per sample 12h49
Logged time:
8h41
